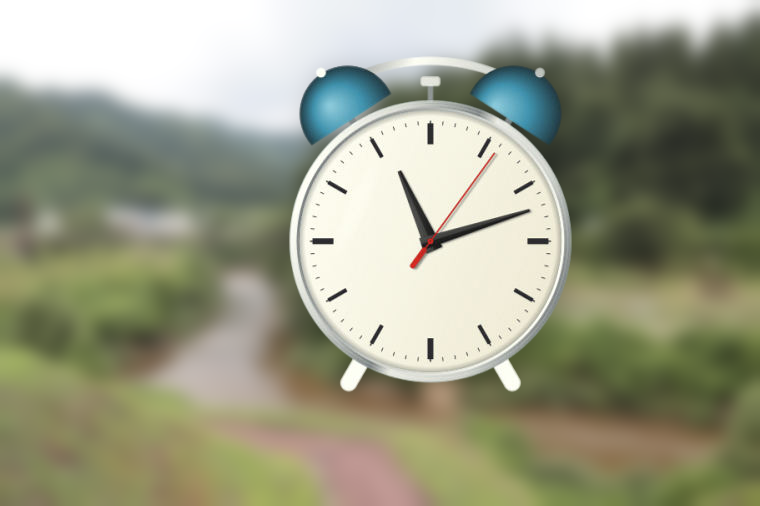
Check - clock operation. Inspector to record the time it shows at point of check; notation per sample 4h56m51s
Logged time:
11h12m06s
